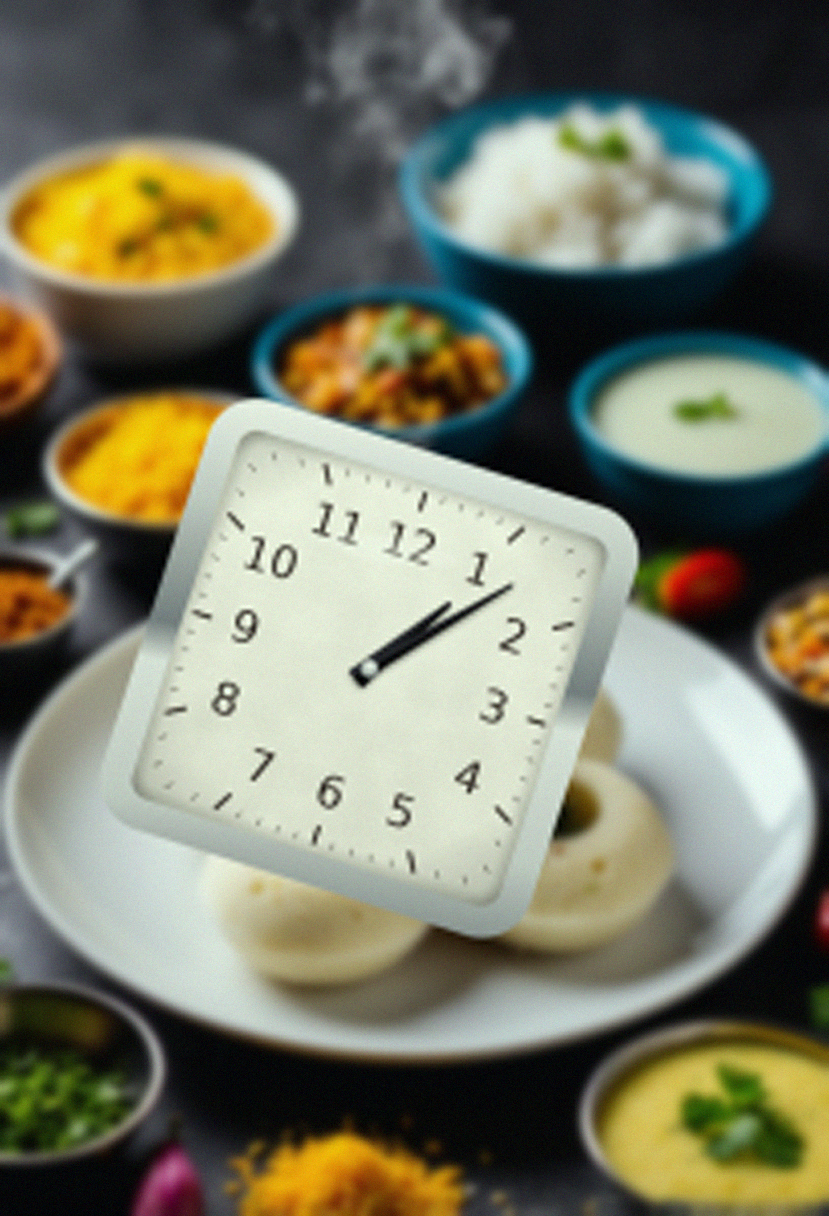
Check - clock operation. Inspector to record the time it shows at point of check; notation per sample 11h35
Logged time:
1h07
